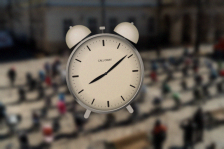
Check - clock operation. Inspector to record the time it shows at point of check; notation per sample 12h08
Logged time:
8h09
